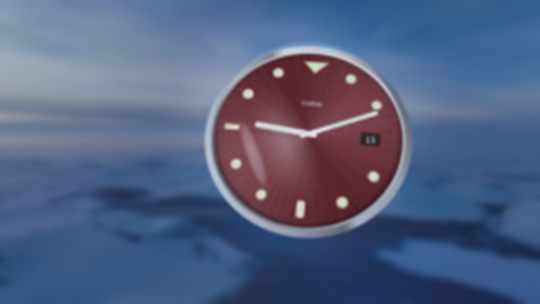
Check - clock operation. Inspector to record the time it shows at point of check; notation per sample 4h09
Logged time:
9h11
